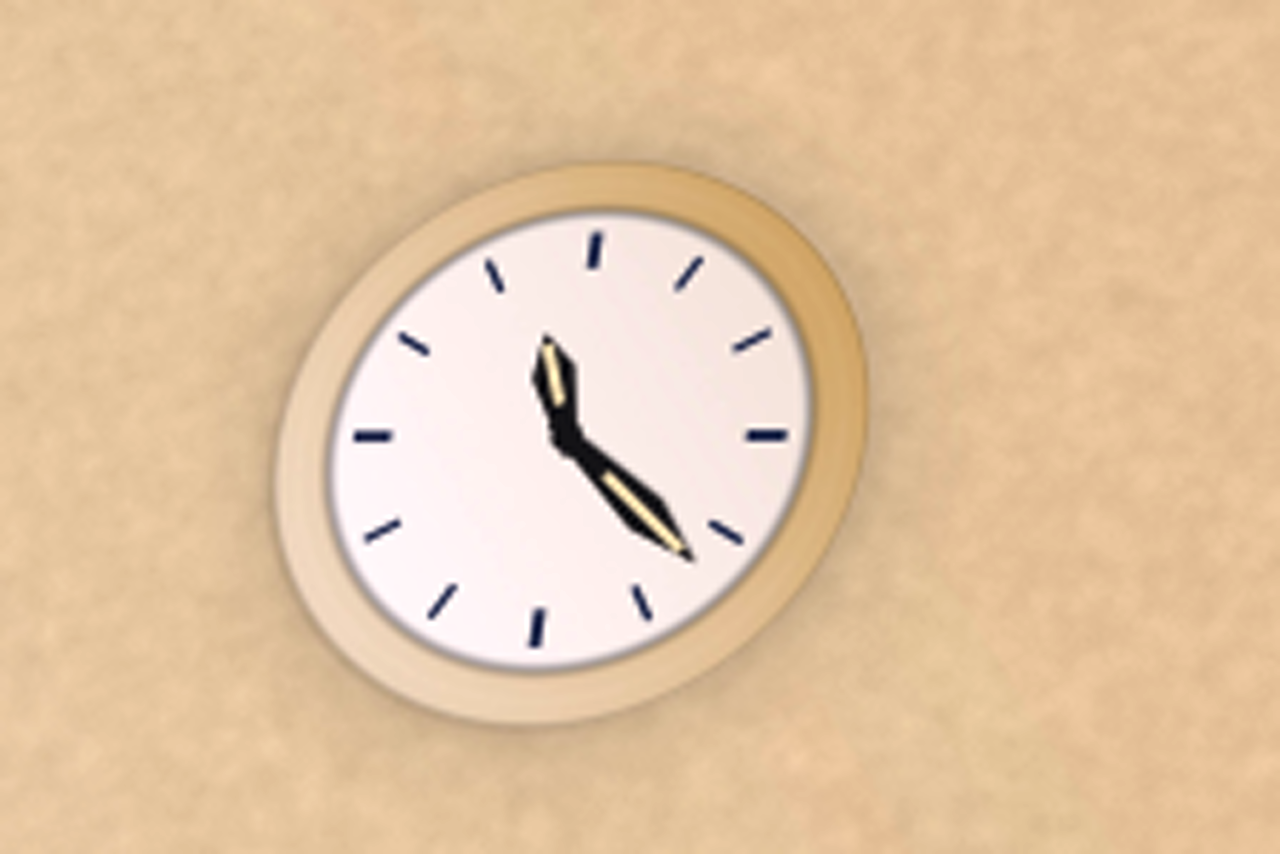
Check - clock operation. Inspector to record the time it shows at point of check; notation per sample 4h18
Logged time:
11h22
